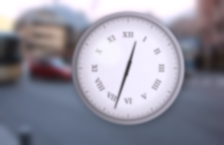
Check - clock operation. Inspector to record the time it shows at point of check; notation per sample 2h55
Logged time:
12h33
